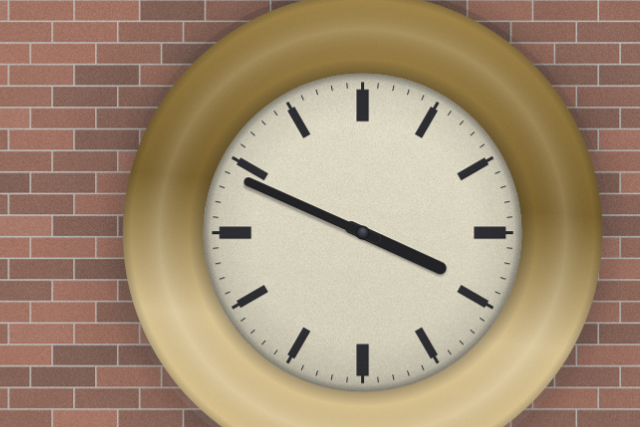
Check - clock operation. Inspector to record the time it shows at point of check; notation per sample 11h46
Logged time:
3h49
